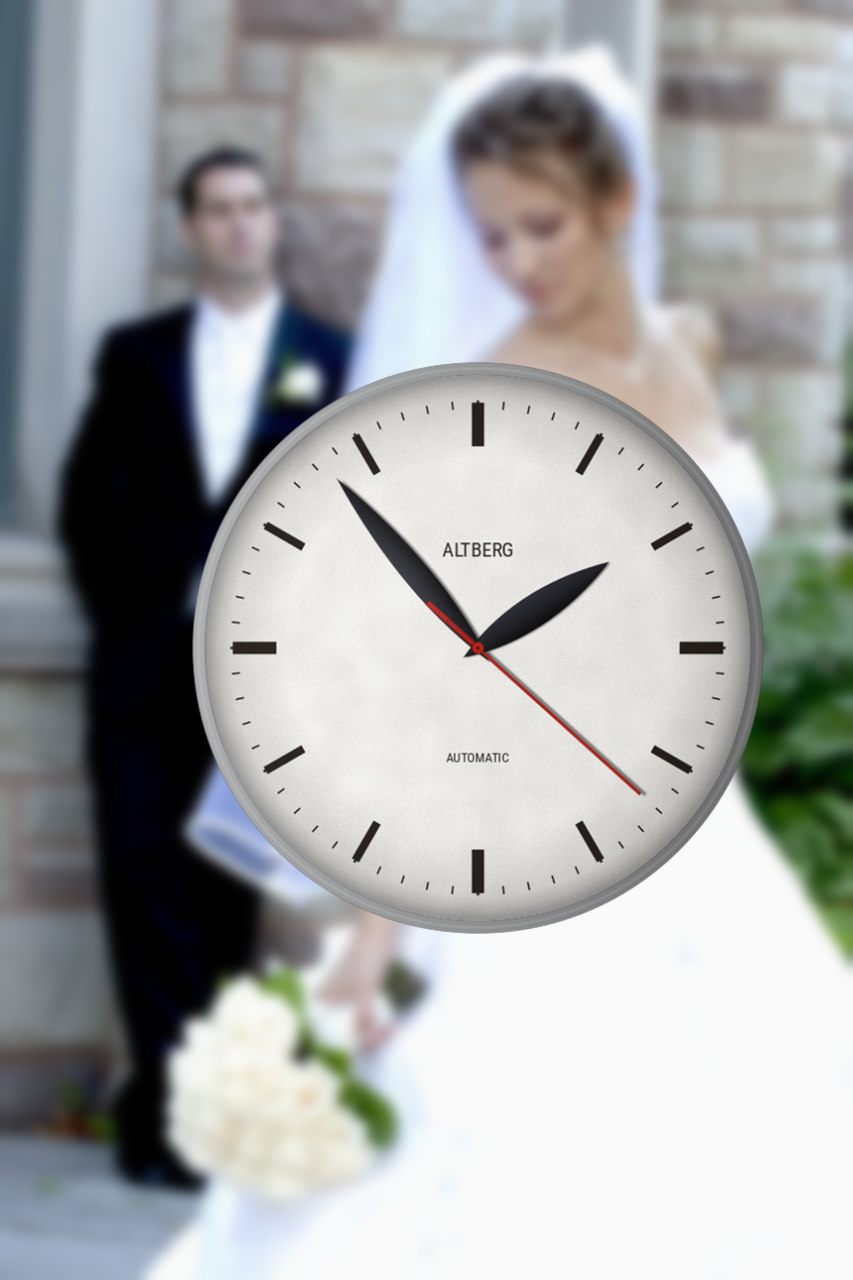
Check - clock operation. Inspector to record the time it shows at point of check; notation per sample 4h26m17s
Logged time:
1h53m22s
